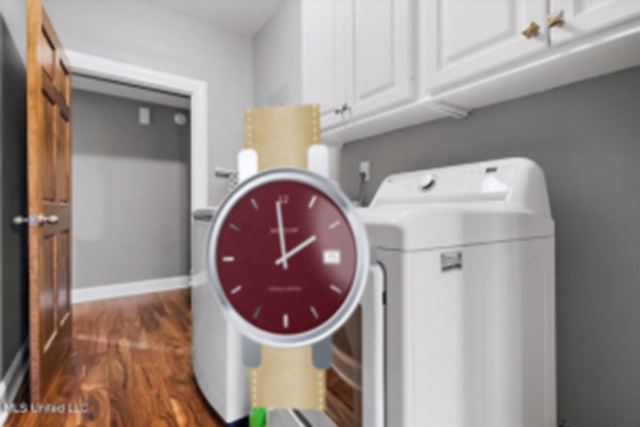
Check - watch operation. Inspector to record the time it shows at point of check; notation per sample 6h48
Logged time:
1h59
